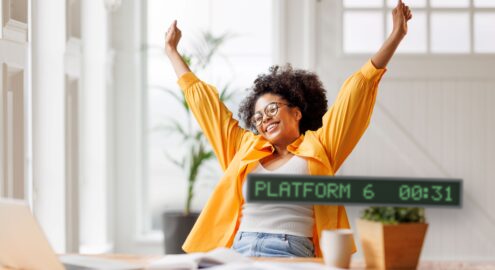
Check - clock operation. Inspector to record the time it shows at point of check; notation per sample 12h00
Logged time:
0h31
